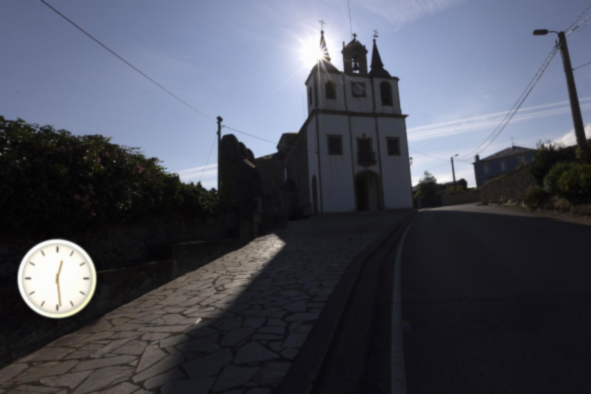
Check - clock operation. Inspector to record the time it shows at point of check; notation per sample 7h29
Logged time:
12h29
